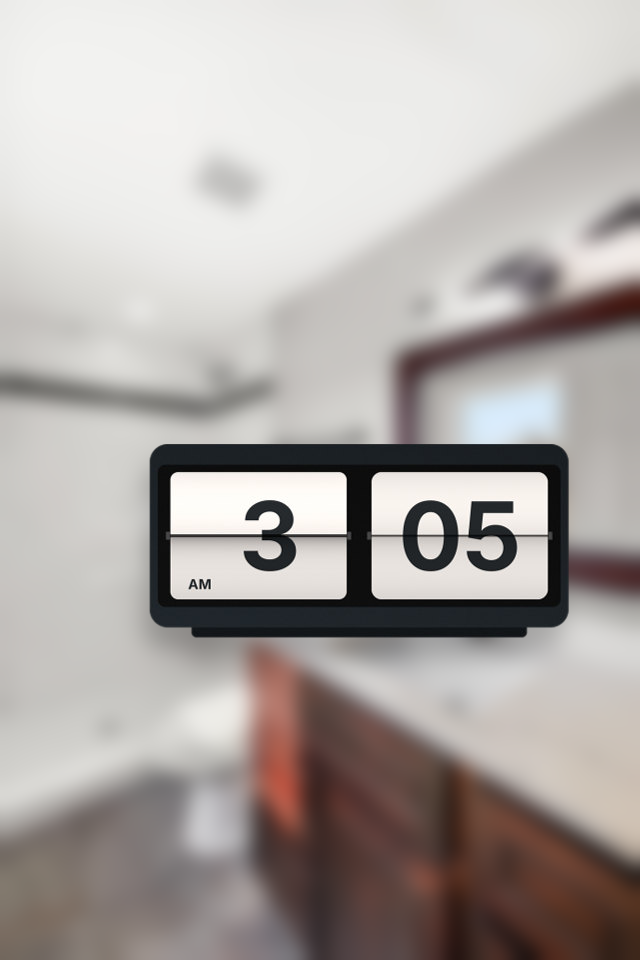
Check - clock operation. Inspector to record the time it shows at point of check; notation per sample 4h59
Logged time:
3h05
